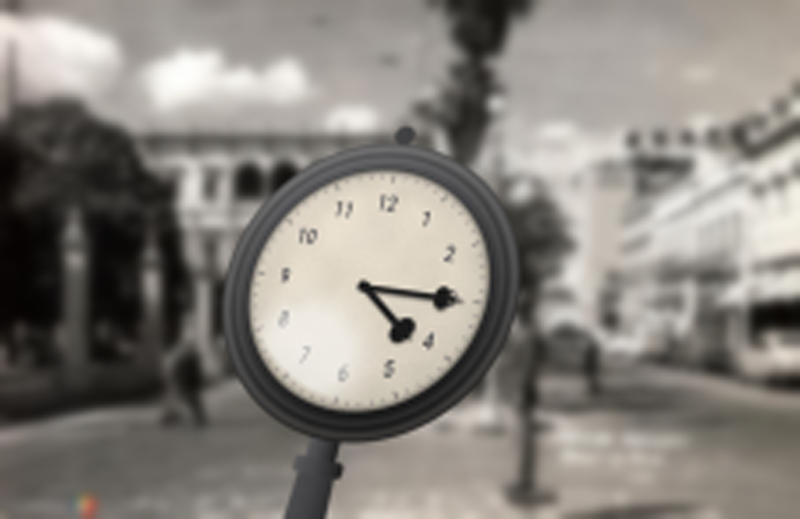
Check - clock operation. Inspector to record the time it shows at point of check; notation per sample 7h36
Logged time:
4h15
